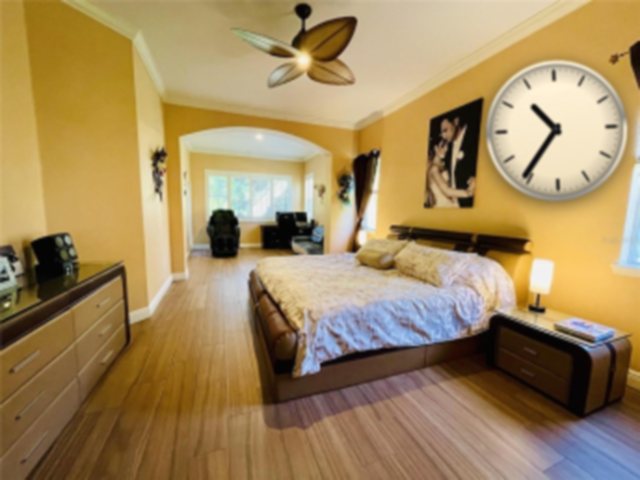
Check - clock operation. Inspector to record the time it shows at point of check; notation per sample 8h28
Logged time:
10h36
